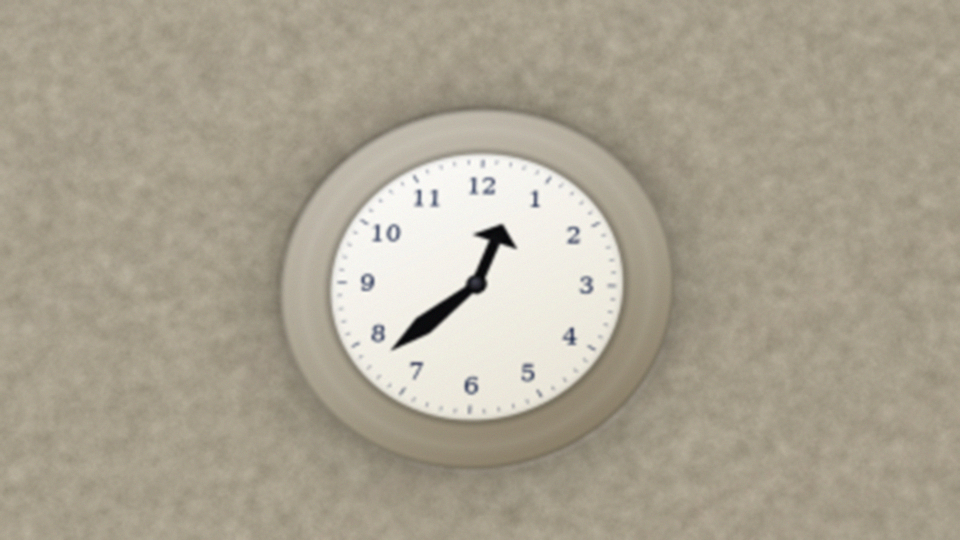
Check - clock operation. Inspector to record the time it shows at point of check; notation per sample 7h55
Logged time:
12h38
